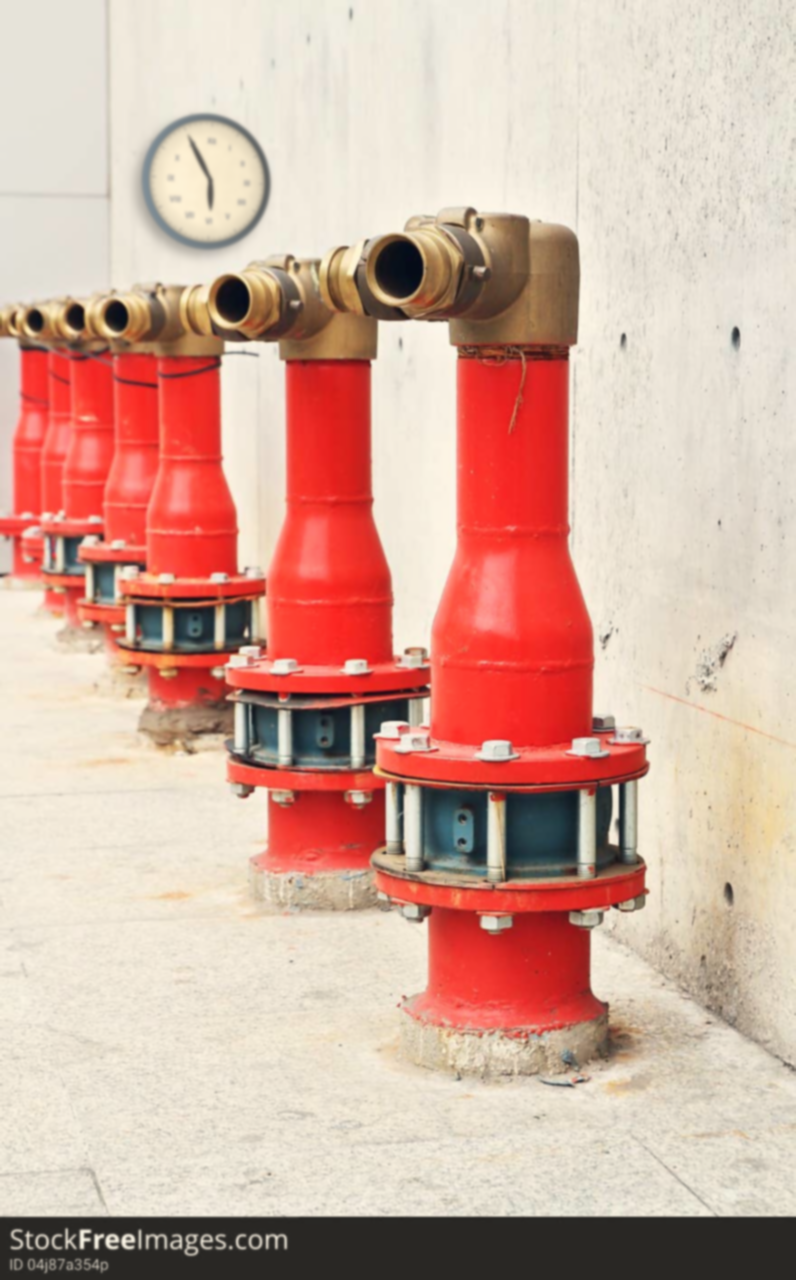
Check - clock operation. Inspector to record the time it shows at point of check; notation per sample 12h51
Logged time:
5h55
